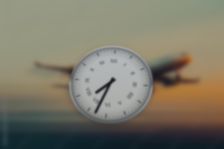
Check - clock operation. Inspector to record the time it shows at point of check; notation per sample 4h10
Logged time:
7h33
